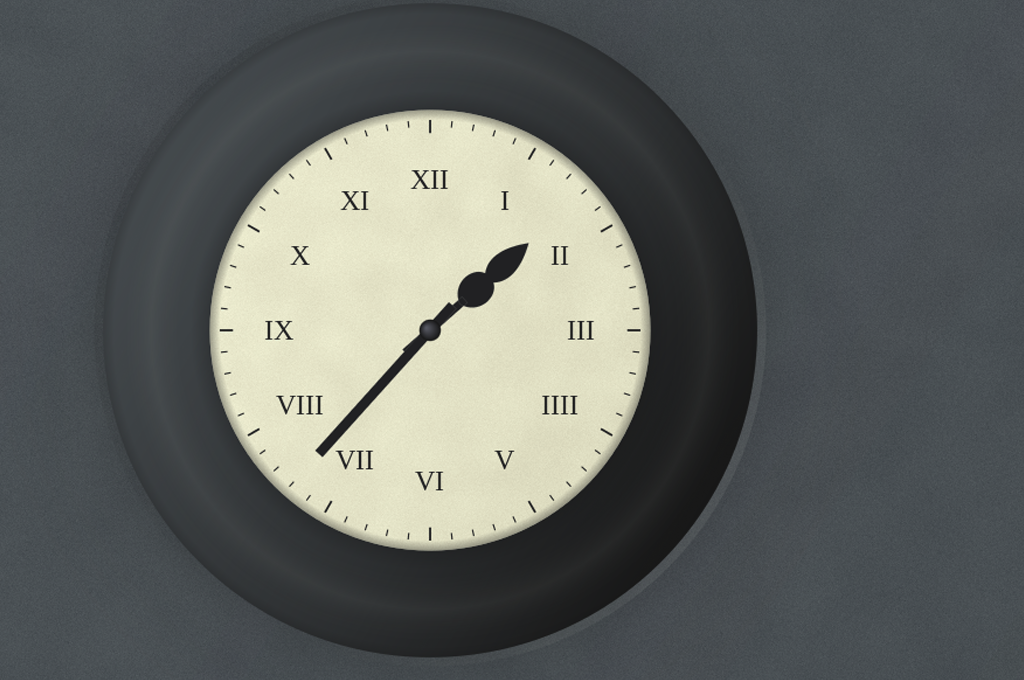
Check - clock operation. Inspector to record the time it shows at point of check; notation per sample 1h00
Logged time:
1h37
